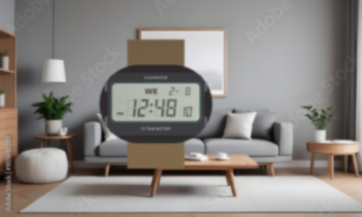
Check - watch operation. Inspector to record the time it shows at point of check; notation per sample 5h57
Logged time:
12h48
